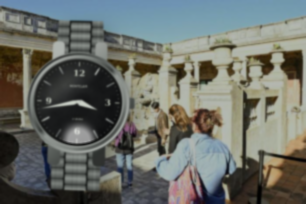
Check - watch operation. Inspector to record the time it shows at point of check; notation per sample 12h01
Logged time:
3h43
